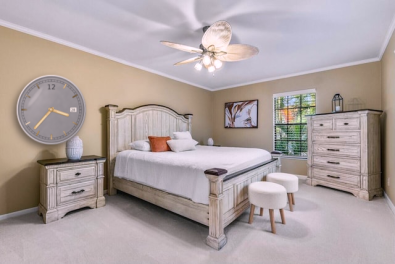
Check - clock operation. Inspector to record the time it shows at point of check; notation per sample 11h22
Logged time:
3h37
